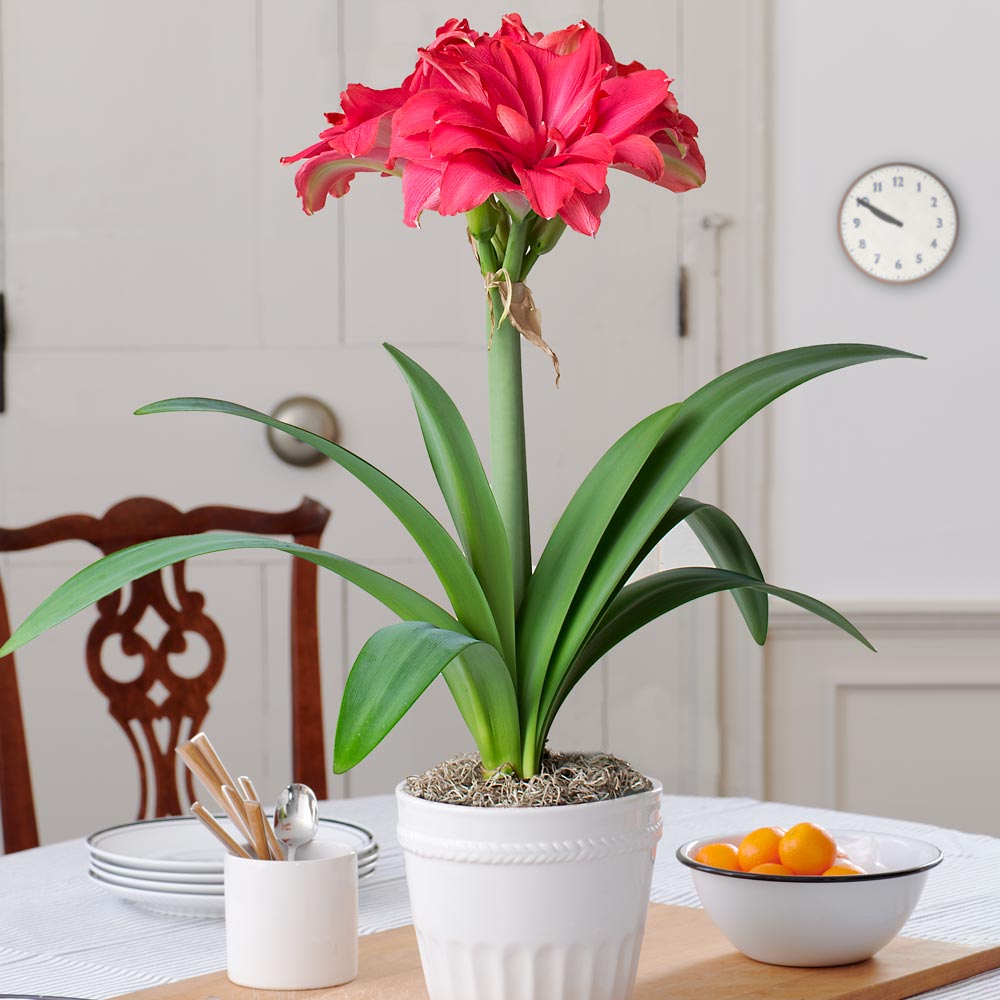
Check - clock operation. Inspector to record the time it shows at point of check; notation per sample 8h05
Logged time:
9h50
